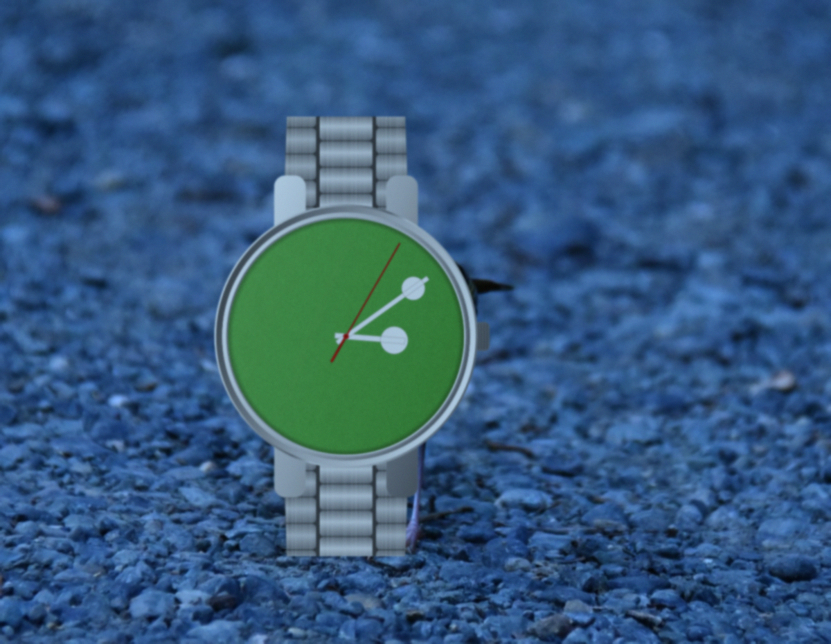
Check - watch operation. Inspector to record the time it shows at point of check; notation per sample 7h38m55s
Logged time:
3h09m05s
